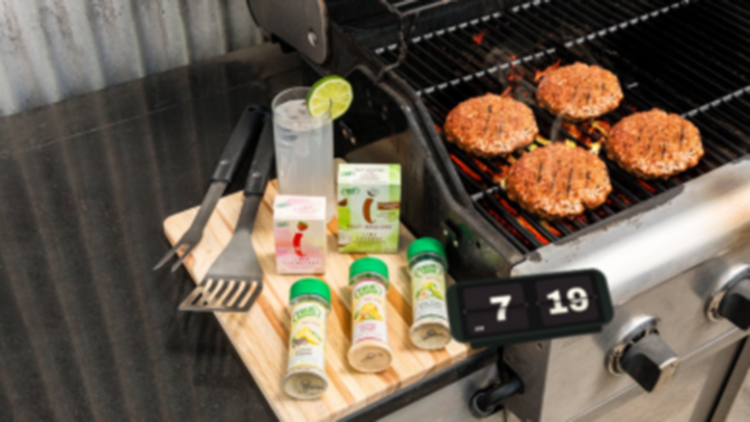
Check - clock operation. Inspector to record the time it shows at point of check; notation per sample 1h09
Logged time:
7h19
